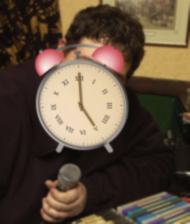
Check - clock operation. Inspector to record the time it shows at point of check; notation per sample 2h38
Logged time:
5h00
